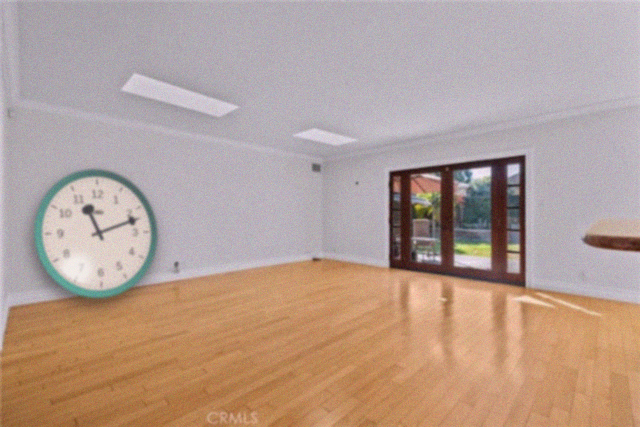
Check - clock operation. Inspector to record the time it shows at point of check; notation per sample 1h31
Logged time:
11h12
